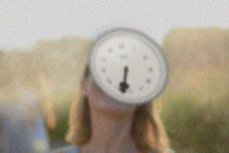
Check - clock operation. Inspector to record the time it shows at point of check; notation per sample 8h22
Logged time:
6h33
